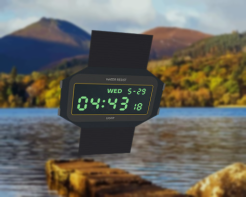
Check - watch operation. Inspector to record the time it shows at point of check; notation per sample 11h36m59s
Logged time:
4h43m18s
